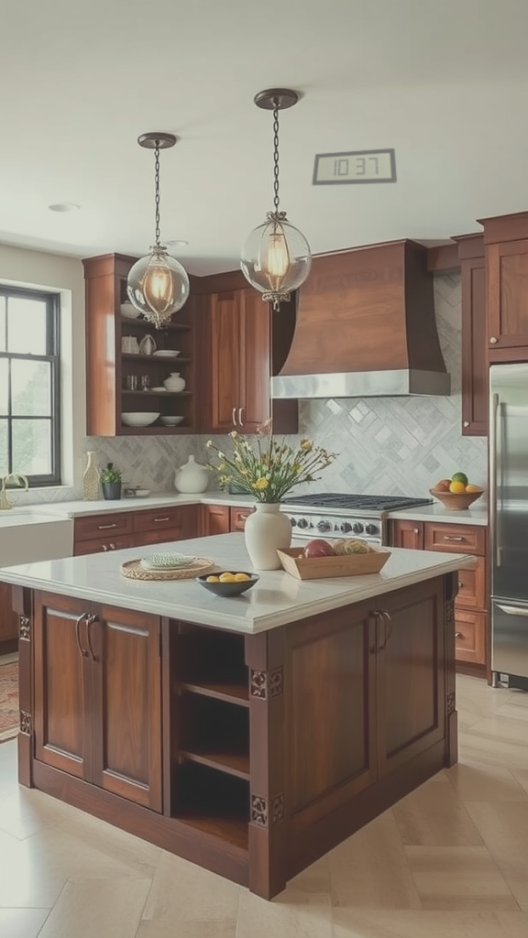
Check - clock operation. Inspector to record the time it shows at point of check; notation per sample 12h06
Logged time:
10h37
